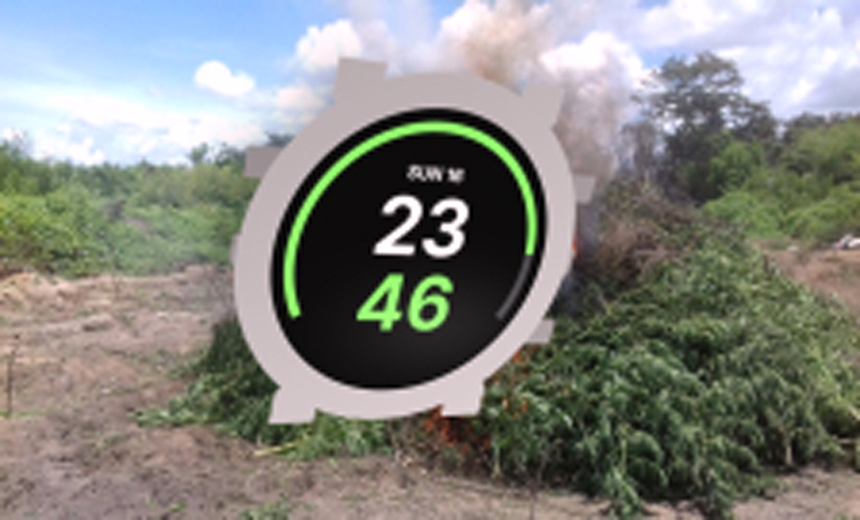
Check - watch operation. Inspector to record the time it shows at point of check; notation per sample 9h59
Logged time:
23h46
